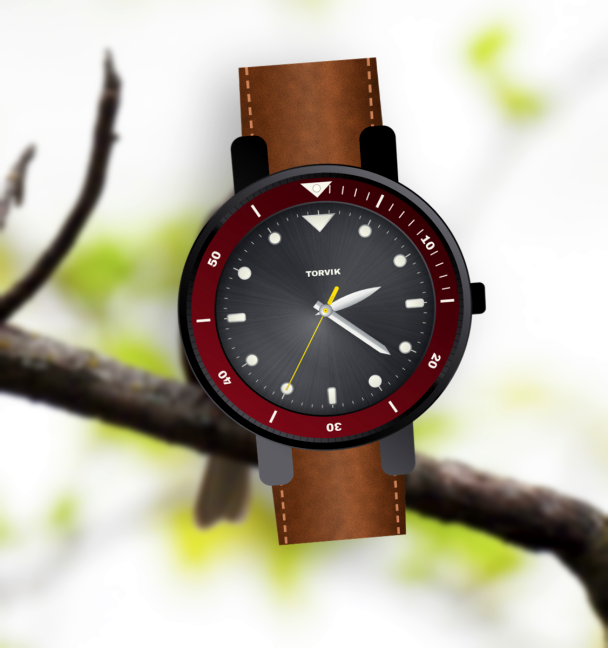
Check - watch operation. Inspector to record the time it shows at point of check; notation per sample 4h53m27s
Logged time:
2h21m35s
